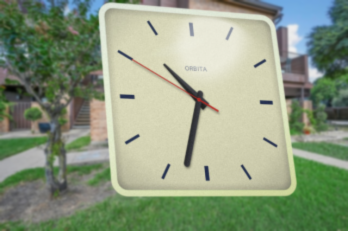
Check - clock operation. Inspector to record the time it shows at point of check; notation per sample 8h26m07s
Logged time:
10h32m50s
